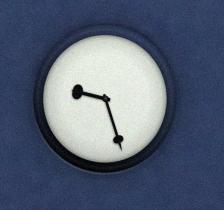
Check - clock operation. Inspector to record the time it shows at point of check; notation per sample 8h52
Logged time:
9h27
